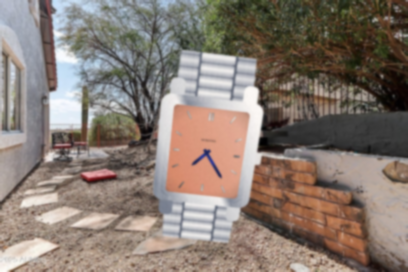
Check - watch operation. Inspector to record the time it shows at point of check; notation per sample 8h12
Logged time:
7h24
